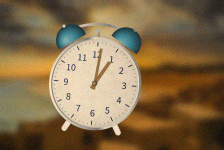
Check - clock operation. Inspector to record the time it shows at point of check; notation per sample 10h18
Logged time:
1h01
